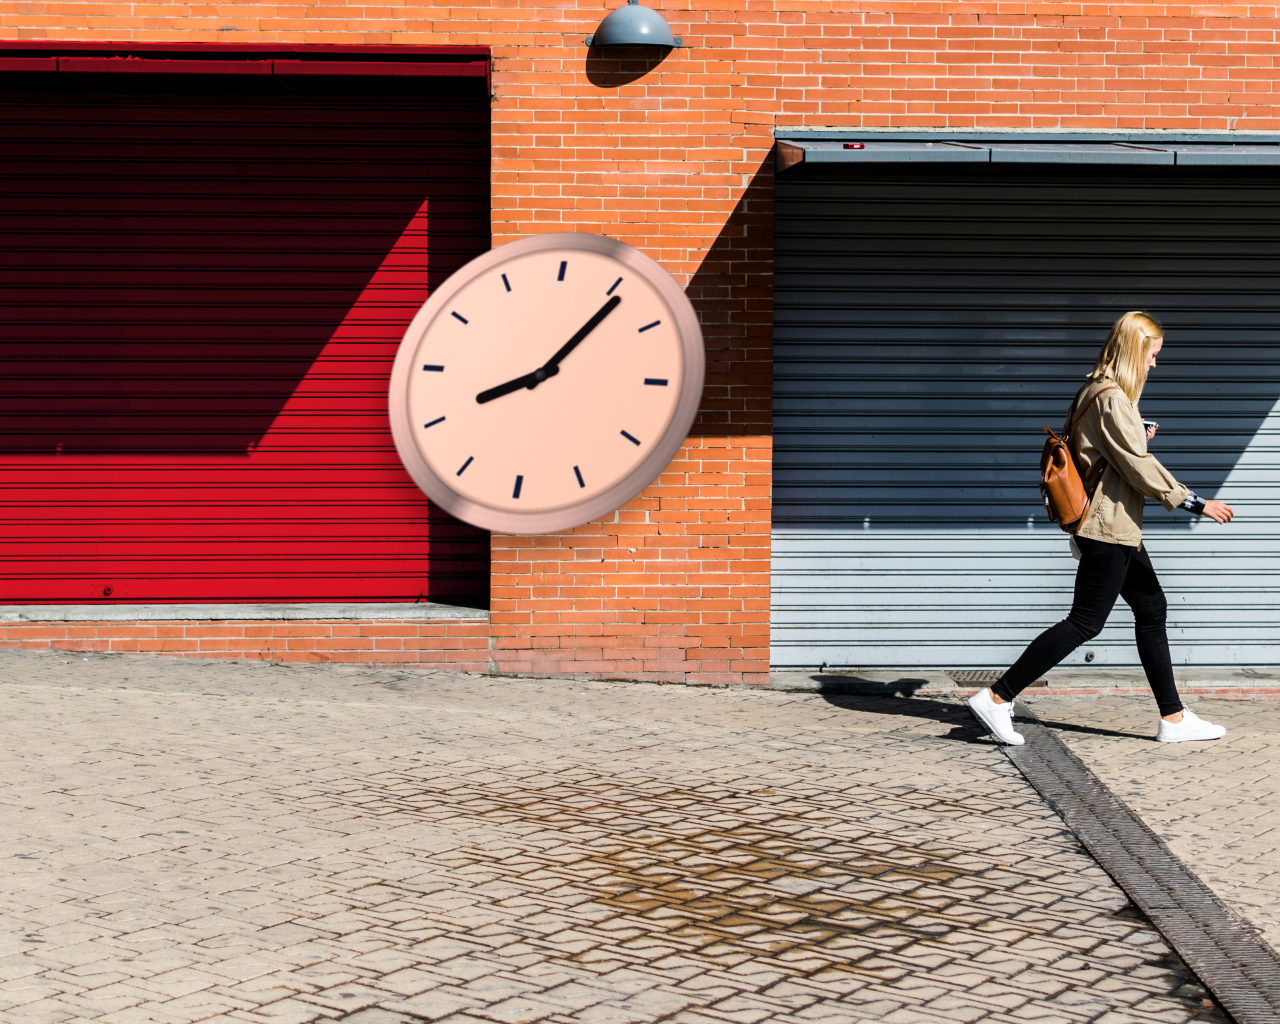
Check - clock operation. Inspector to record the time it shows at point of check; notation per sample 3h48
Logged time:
8h06
